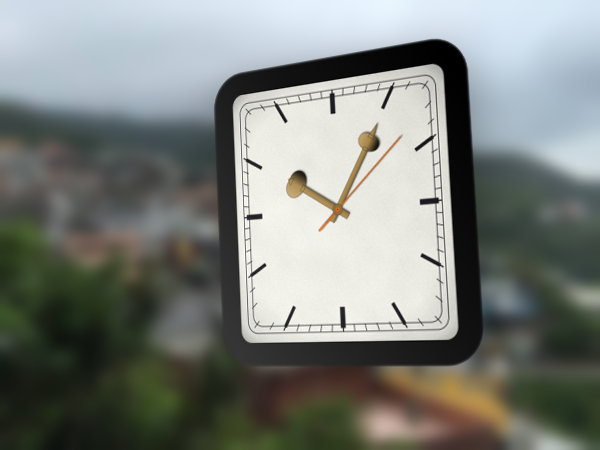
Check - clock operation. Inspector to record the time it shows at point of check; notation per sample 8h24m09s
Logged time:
10h05m08s
